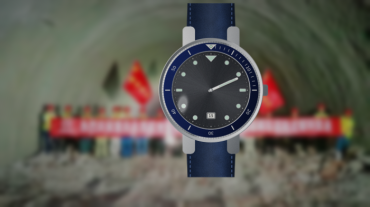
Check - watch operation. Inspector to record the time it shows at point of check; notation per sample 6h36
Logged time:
2h11
